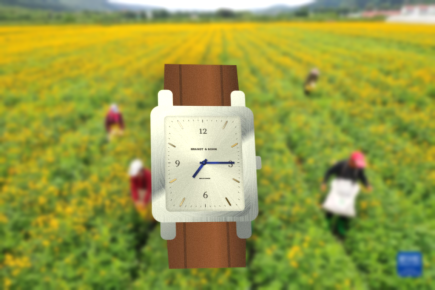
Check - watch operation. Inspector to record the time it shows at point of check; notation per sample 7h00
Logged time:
7h15
